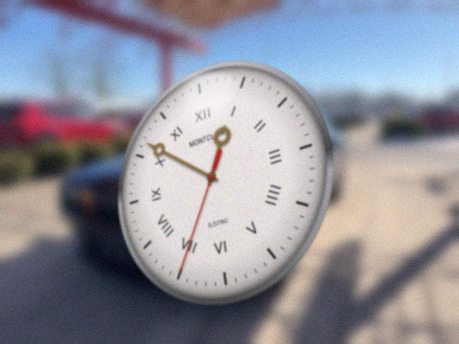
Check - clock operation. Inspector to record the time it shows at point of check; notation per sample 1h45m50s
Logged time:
12h51m35s
